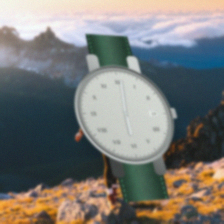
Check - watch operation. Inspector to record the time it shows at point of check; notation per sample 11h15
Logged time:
6h01
